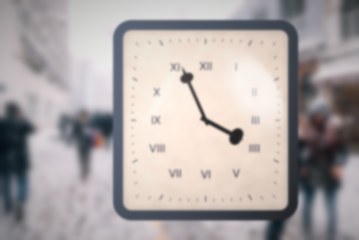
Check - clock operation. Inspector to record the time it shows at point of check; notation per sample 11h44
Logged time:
3h56
